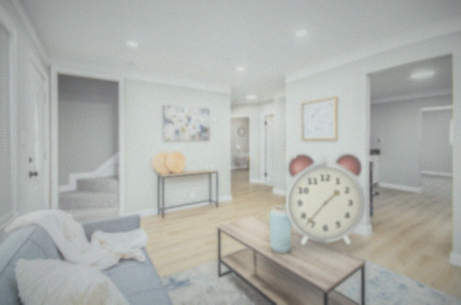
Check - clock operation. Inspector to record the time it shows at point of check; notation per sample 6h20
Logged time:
1h37
